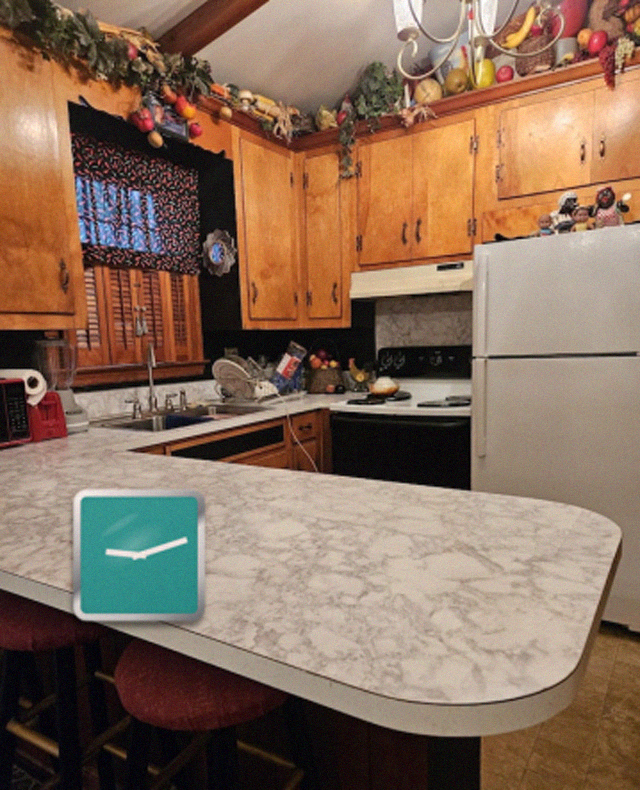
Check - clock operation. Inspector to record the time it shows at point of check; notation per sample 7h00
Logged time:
9h12
